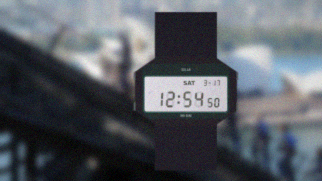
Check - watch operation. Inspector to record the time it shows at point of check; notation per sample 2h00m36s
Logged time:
12h54m50s
